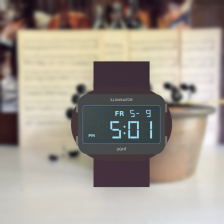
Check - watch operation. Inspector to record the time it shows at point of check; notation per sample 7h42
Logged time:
5h01
